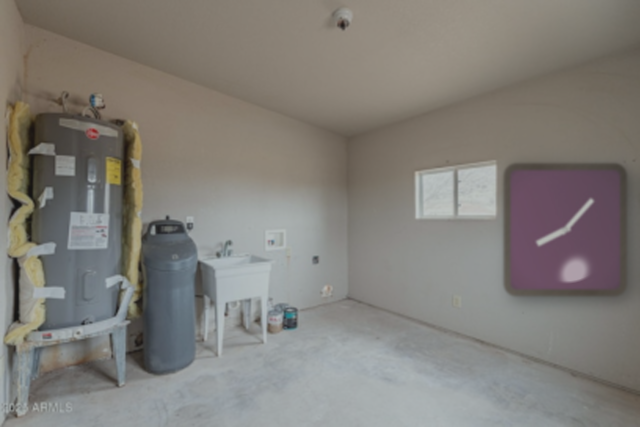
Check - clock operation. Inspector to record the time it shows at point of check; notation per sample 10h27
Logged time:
8h07
